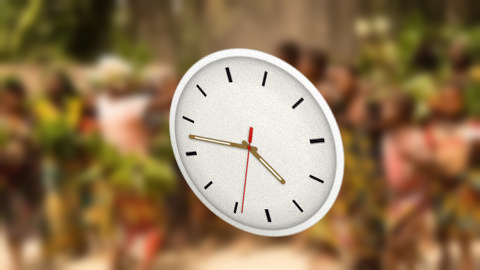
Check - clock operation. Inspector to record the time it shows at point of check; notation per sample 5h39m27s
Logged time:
4h47m34s
